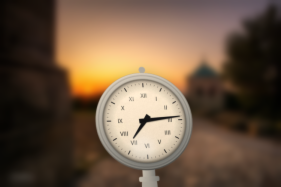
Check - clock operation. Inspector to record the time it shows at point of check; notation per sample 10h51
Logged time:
7h14
